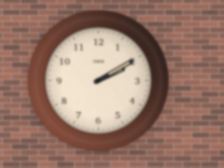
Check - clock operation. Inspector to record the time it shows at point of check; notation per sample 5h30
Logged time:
2h10
